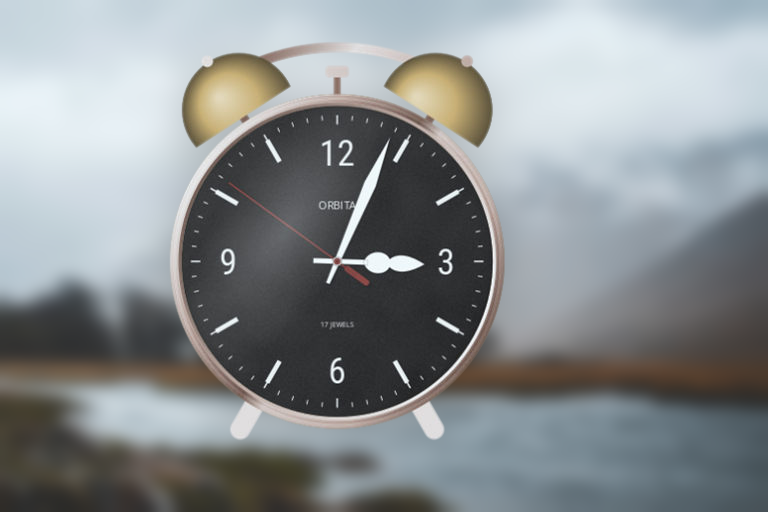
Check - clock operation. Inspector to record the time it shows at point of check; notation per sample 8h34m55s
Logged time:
3h03m51s
